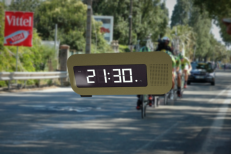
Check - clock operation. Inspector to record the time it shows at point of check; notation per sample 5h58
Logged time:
21h30
